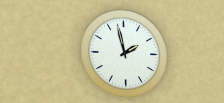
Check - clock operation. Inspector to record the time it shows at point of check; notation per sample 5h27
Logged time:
1h58
